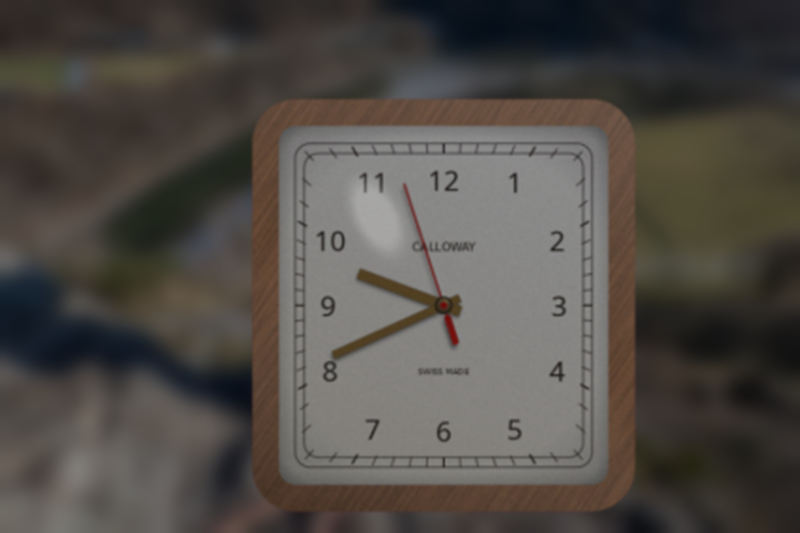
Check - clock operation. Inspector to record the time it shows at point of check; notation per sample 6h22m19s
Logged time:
9h40m57s
